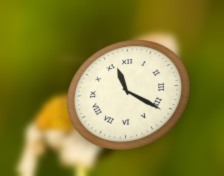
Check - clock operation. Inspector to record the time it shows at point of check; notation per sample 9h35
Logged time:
11h21
